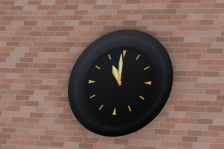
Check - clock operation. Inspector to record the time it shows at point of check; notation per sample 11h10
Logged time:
10h59
